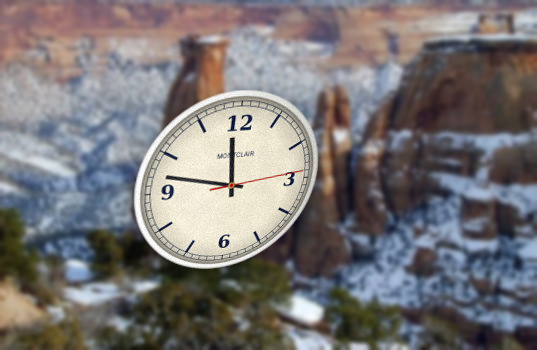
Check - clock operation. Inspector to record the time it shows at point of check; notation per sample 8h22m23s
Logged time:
11h47m14s
